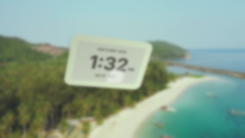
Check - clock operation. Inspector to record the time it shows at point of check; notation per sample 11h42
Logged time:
1h32
